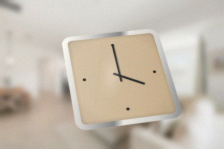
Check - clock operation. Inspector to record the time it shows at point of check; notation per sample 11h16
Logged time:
4h00
